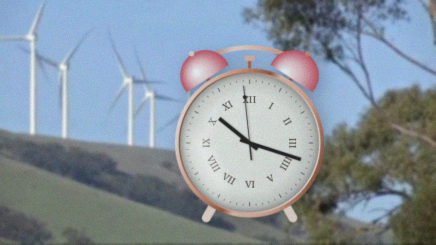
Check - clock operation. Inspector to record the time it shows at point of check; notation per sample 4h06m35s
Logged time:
10h17m59s
